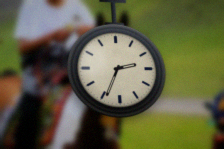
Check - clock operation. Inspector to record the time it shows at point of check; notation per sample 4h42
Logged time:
2h34
